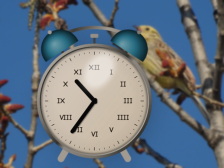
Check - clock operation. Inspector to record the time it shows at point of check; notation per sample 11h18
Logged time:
10h36
